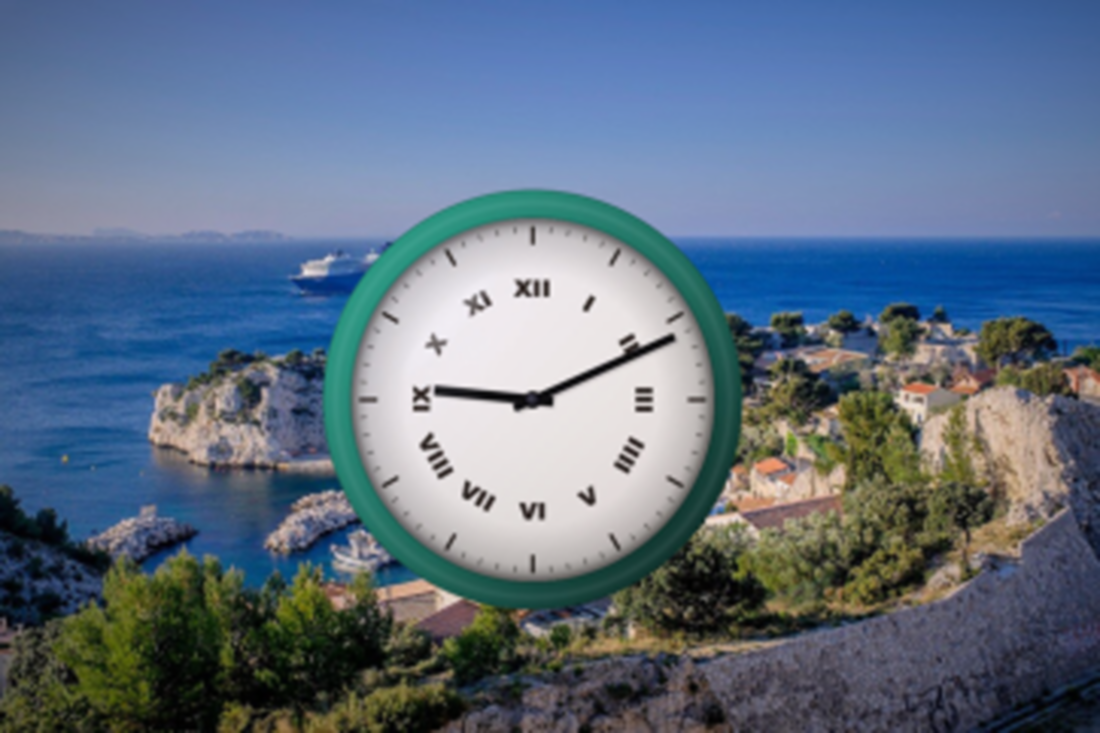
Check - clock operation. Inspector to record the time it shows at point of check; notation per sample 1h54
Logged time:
9h11
